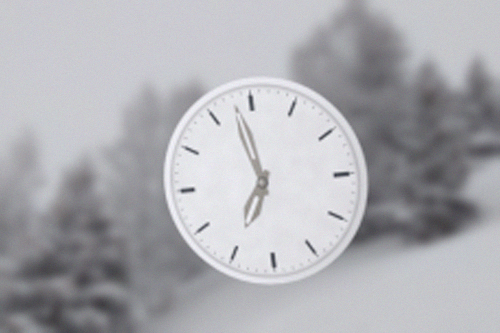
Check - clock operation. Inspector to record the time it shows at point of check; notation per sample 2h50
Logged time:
6h58
